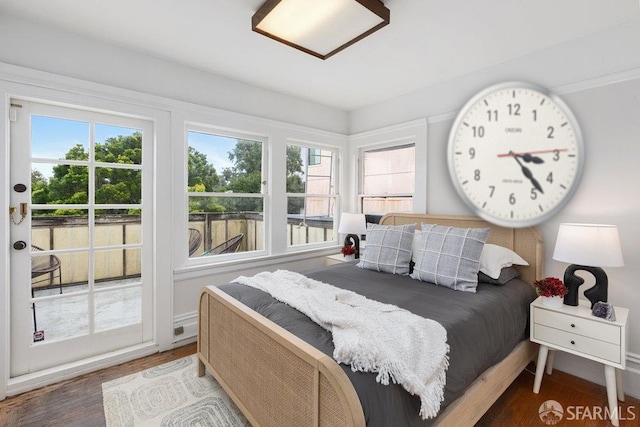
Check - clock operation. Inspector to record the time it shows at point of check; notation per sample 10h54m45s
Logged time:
3h23m14s
